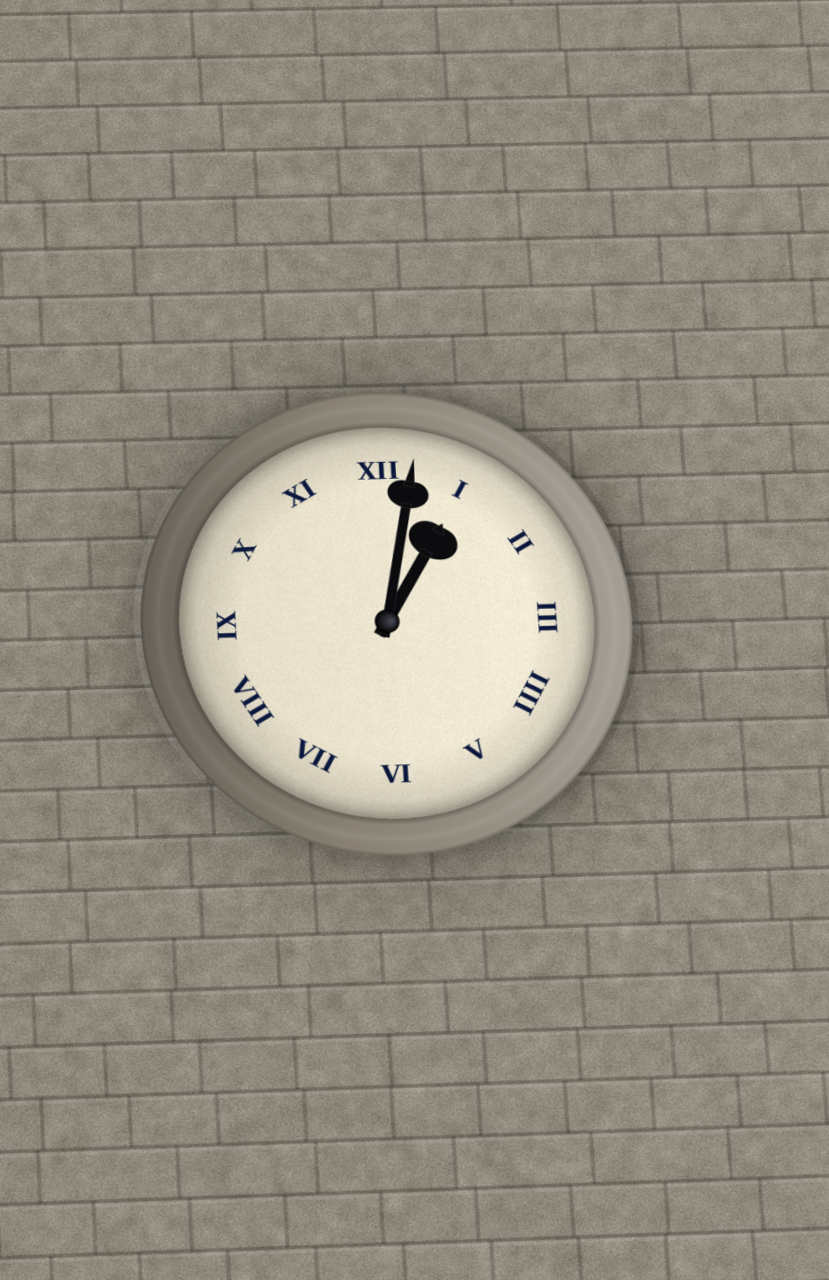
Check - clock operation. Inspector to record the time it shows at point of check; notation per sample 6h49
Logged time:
1h02
